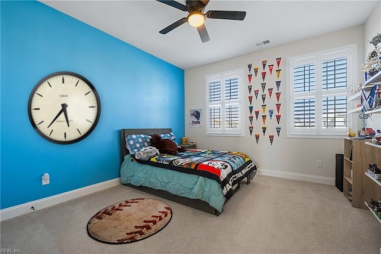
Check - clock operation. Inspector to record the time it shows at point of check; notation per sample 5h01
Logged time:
5h37
